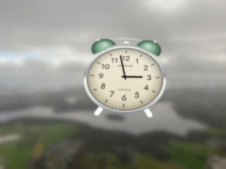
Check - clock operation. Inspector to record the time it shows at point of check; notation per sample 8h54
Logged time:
2h58
